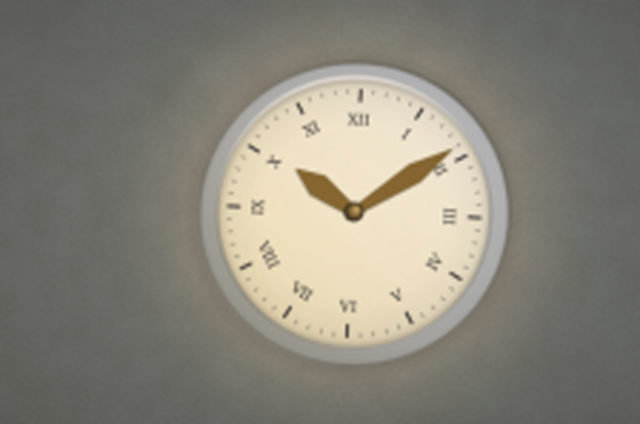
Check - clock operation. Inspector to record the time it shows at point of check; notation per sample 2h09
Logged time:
10h09
